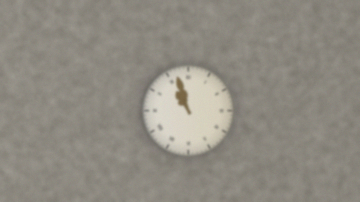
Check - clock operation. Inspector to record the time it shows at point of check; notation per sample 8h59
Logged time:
10h57
